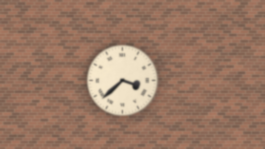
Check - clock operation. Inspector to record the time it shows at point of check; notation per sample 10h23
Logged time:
3h38
